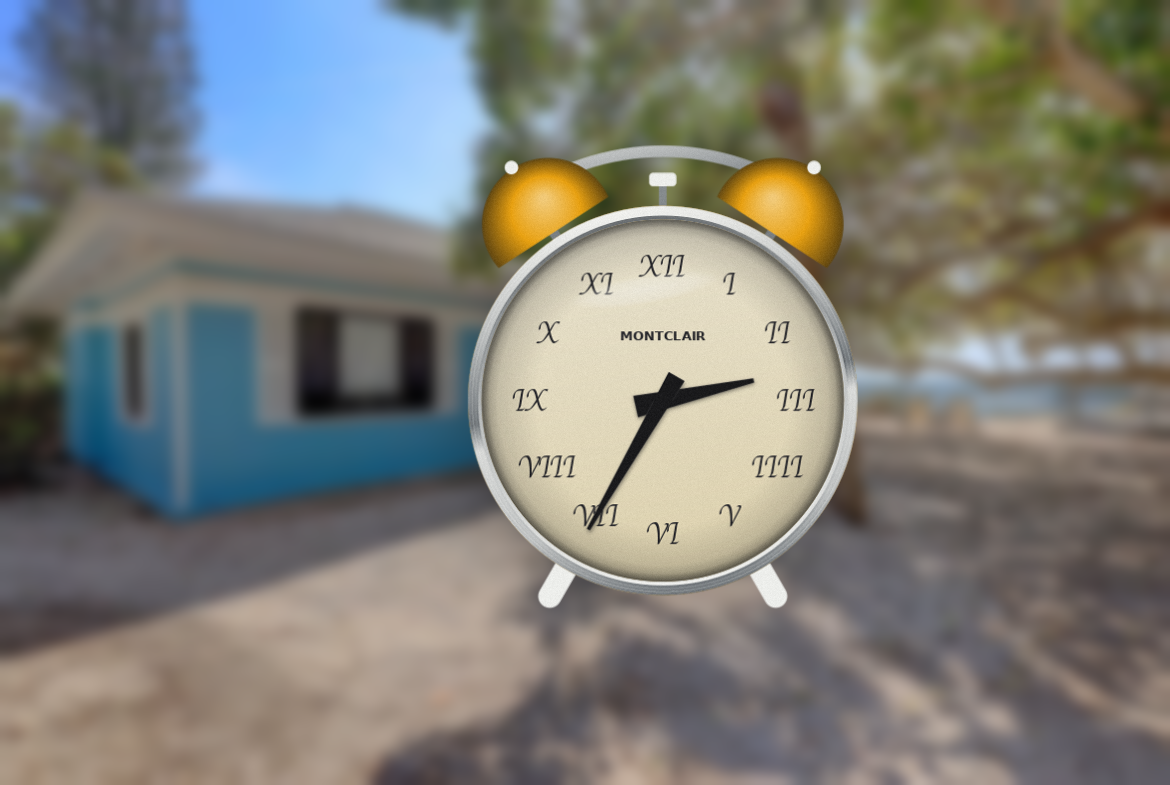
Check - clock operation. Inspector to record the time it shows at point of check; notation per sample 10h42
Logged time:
2h35
